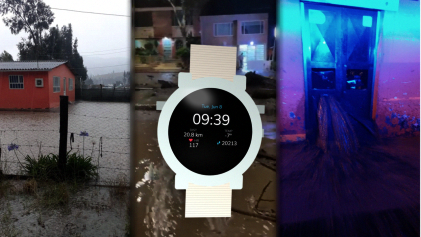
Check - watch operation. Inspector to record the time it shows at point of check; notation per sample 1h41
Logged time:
9h39
